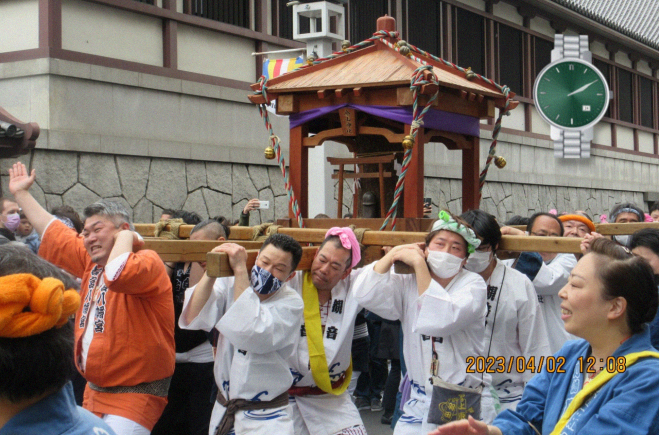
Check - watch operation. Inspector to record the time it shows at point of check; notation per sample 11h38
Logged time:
2h10
